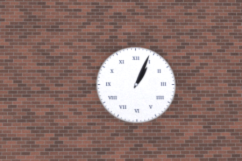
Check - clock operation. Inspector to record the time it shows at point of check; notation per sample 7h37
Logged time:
1h04
